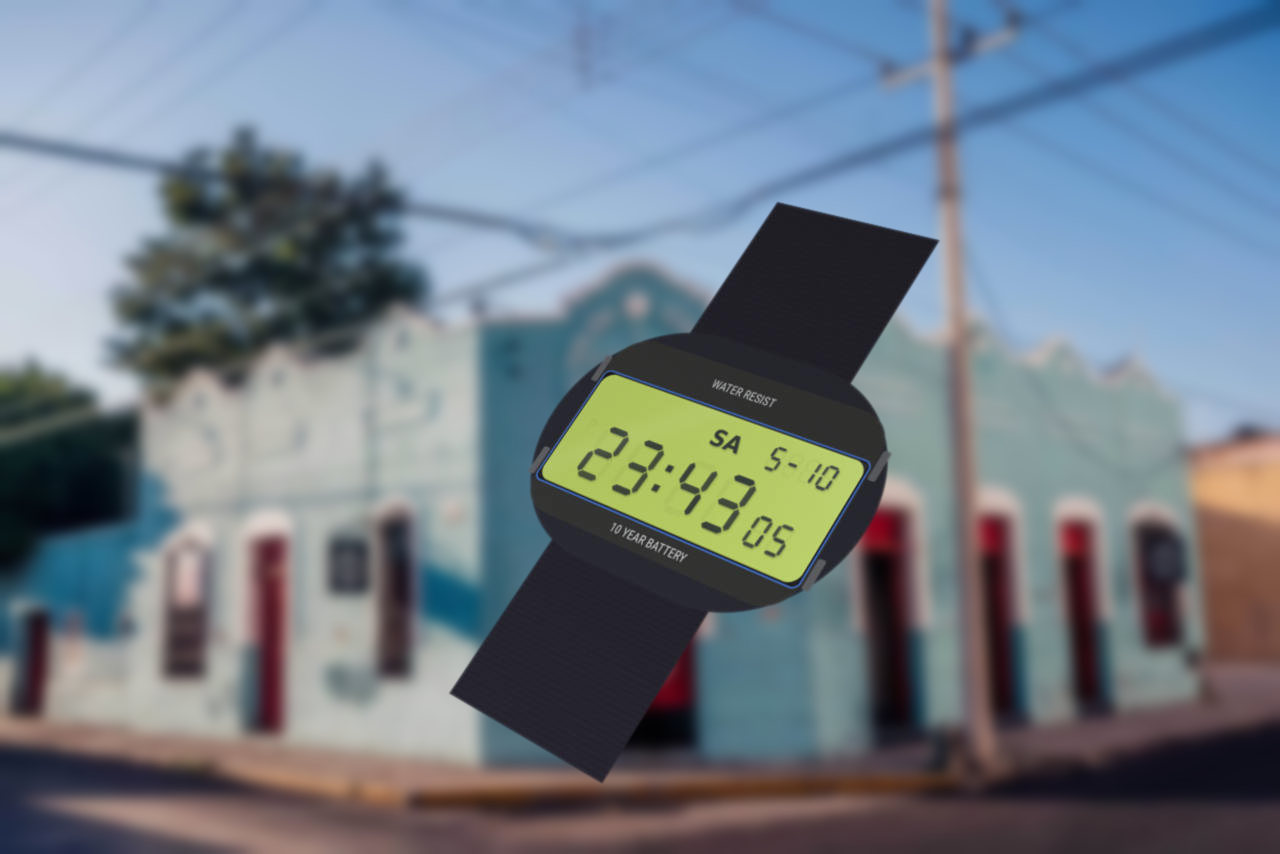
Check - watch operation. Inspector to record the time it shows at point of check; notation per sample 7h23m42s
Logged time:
23h43m05s
